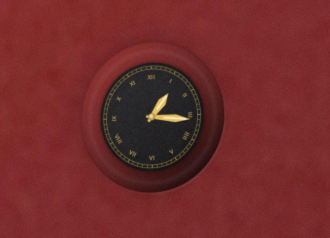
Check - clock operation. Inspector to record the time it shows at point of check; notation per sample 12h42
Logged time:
1h16
